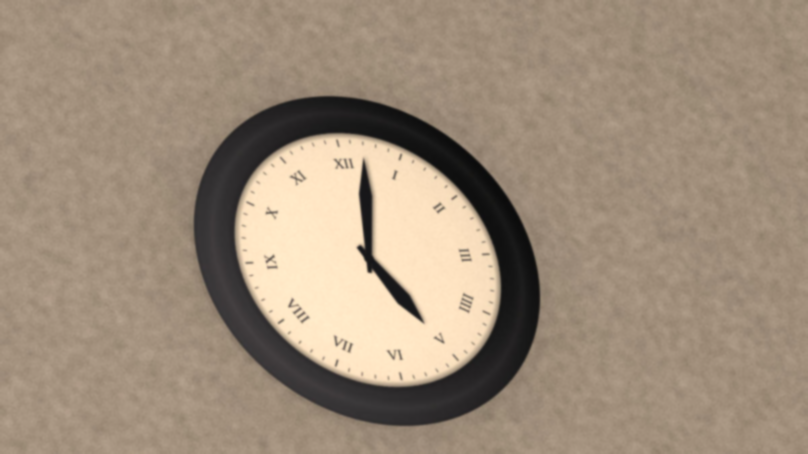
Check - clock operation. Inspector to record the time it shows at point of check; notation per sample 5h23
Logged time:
5h02
